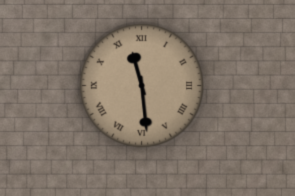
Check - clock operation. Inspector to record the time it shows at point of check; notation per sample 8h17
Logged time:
11h29
